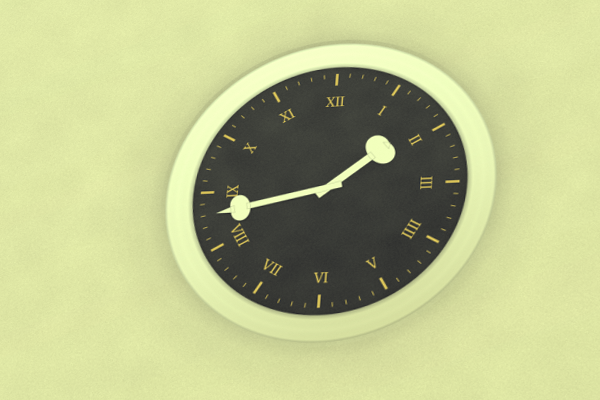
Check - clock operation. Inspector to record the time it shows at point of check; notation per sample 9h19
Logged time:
1h43
